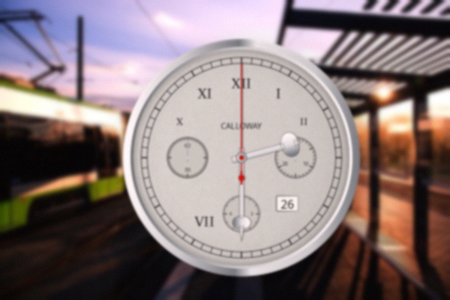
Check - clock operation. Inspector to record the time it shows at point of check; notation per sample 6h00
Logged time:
2h30
